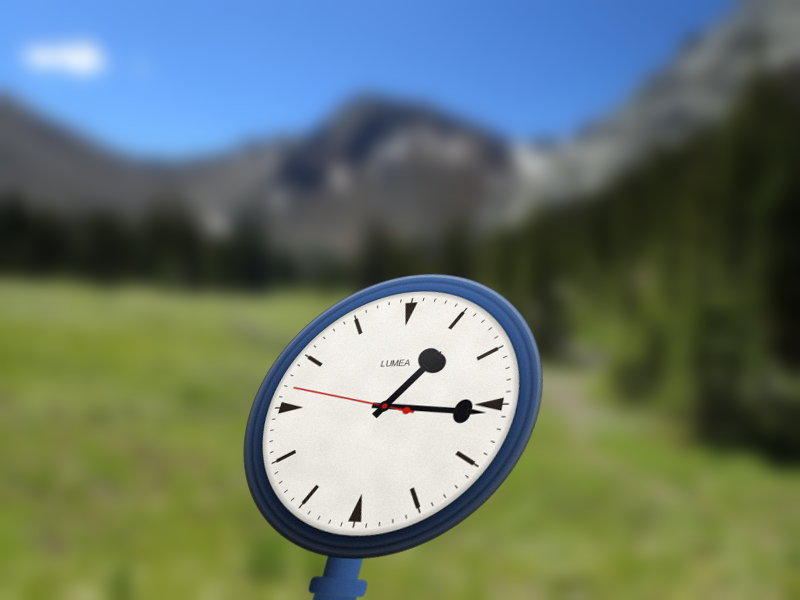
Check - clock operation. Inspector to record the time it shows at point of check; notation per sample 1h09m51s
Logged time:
1h15m47s
